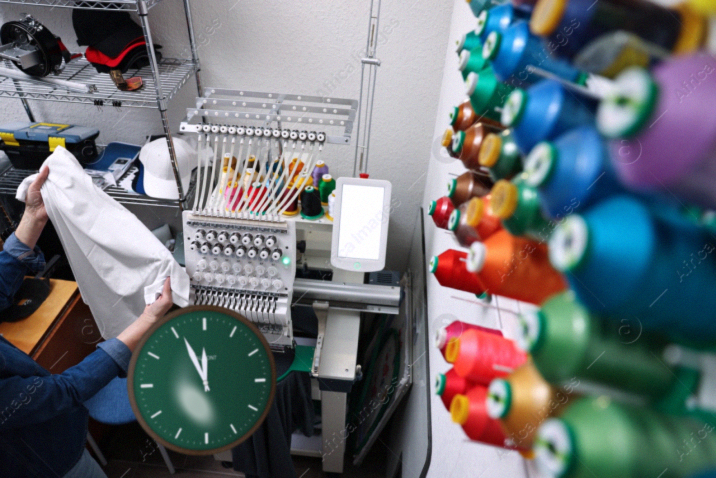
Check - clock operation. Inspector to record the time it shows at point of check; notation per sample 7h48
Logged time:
11h56
